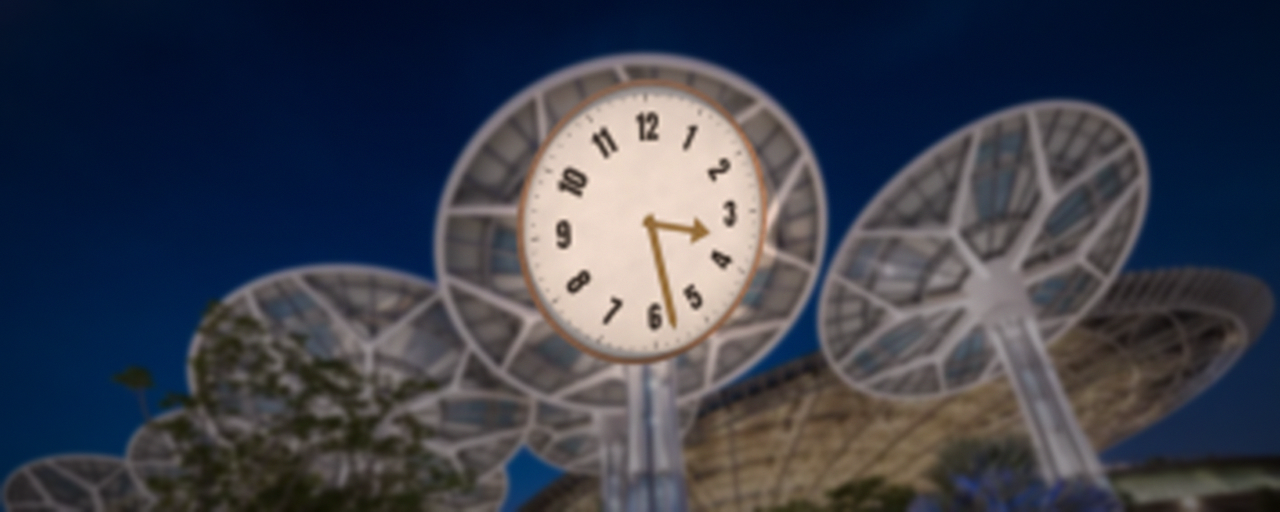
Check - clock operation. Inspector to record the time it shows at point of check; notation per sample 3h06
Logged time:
3h28
